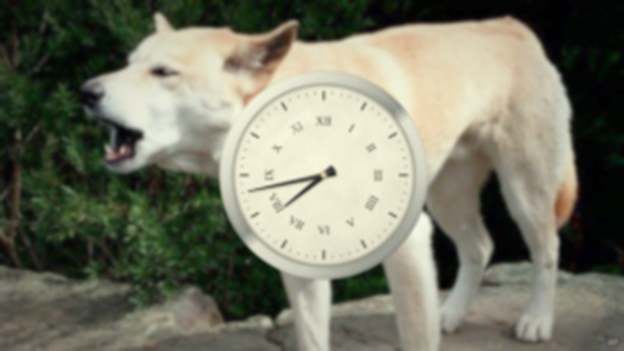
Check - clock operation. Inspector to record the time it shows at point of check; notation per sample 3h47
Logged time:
7h43
